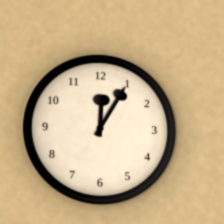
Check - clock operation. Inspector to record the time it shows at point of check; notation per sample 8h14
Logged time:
12h05
